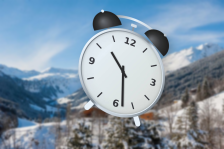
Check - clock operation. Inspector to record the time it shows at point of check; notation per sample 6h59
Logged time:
10h28
